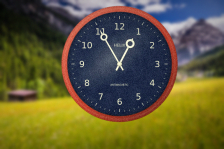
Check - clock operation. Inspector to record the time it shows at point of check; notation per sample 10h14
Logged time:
12h55
